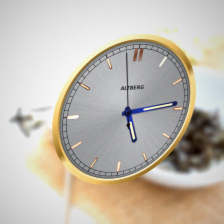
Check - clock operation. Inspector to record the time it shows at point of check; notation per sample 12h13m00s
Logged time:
5h13m58s
